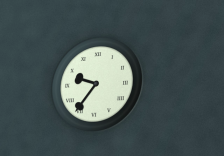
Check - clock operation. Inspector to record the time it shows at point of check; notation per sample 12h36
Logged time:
9h36
